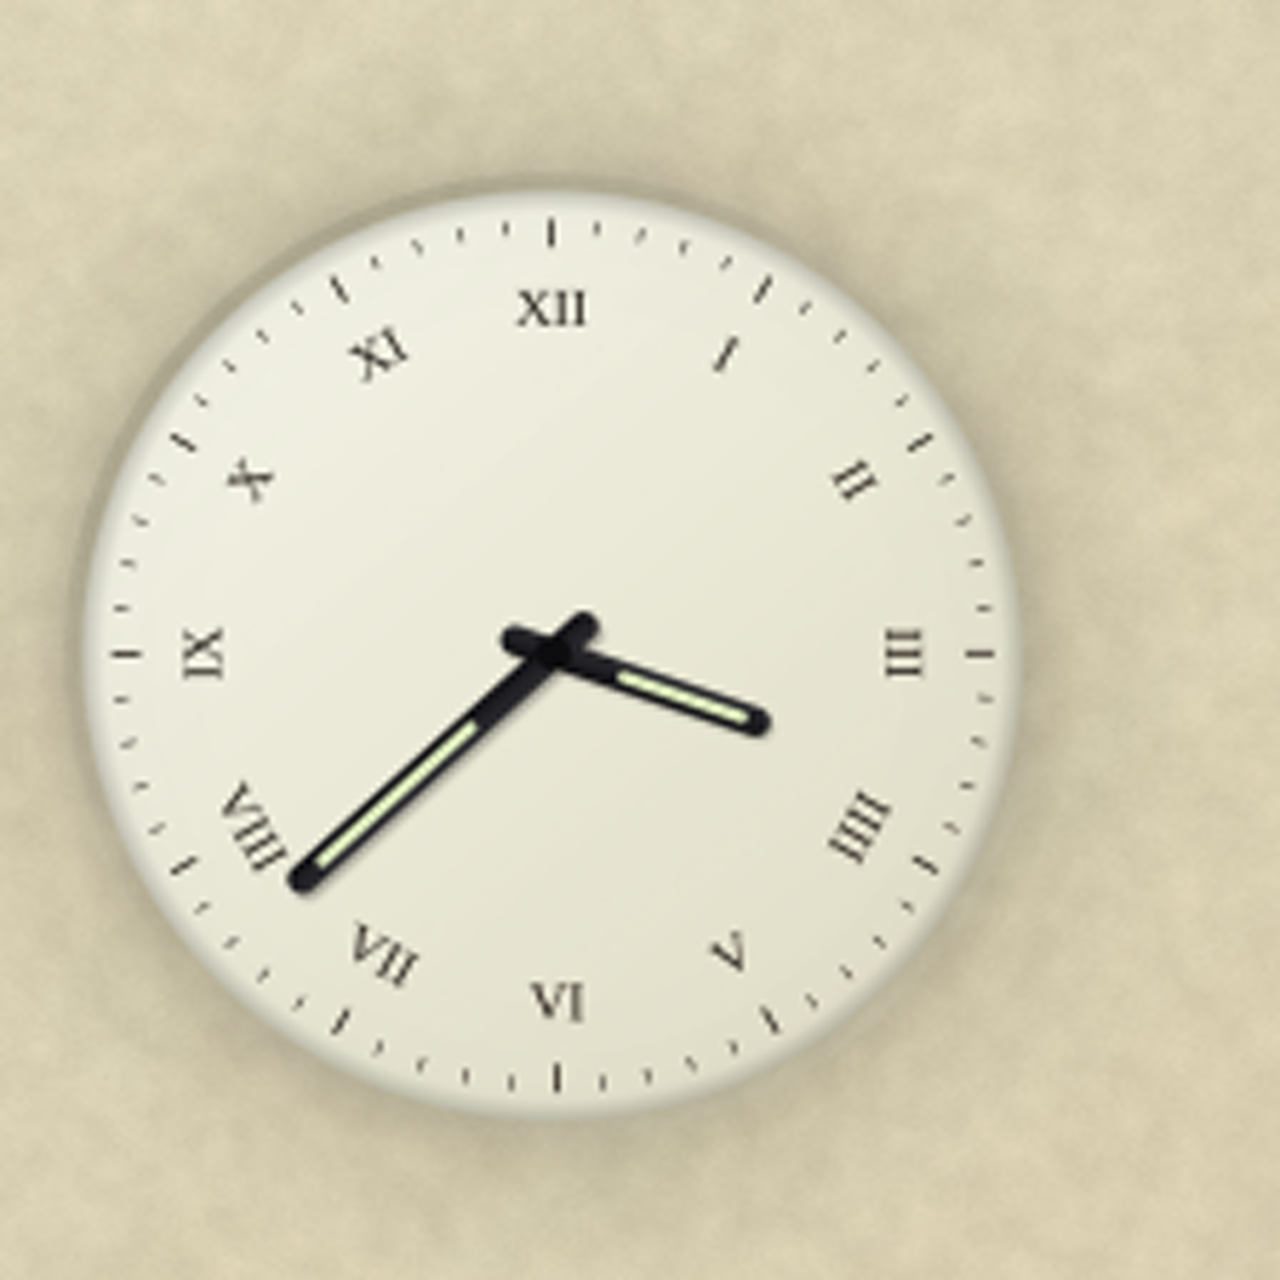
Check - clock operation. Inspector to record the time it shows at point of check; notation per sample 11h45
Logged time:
3h38
